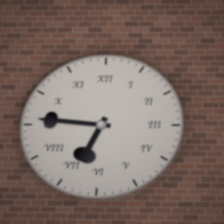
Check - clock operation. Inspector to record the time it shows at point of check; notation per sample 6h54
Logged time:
6h46
